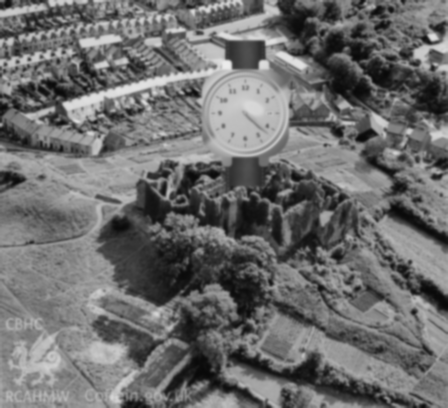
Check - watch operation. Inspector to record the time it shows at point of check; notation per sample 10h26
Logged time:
4h22
